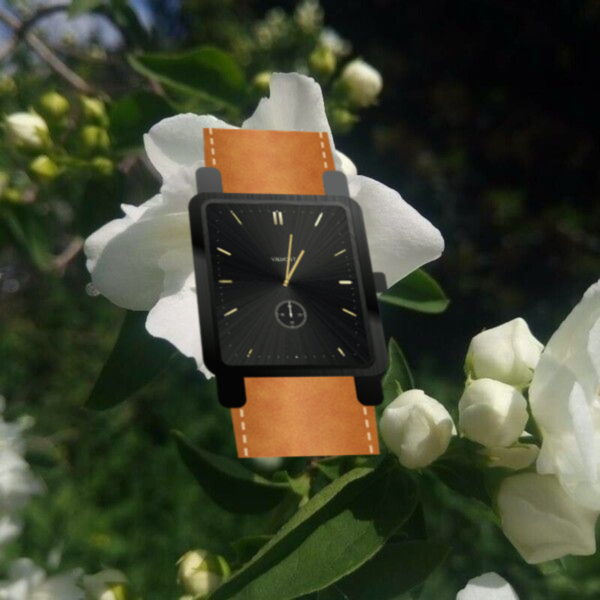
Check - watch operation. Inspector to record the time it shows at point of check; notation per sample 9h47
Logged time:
1h02
